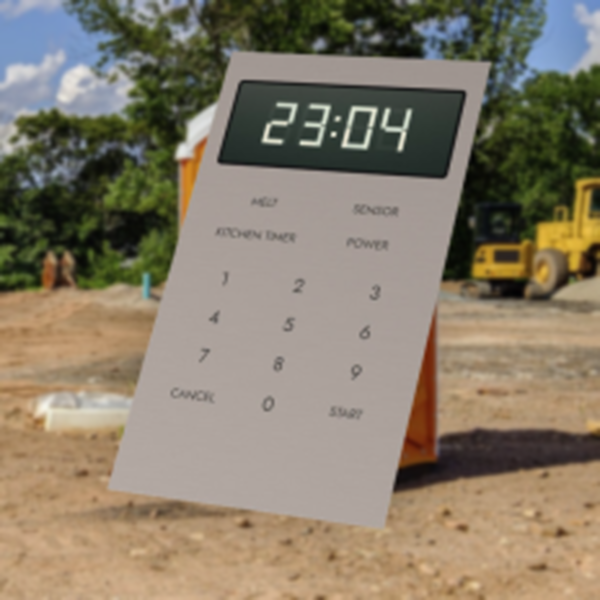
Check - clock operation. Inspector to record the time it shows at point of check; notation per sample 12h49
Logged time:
23h04
